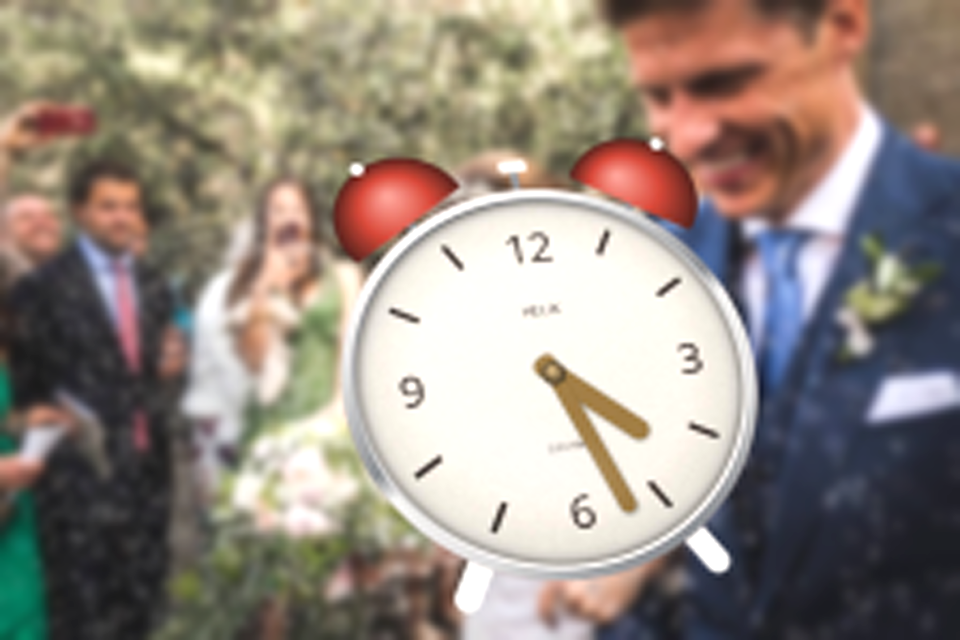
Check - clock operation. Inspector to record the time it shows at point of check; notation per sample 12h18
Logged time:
4h27
